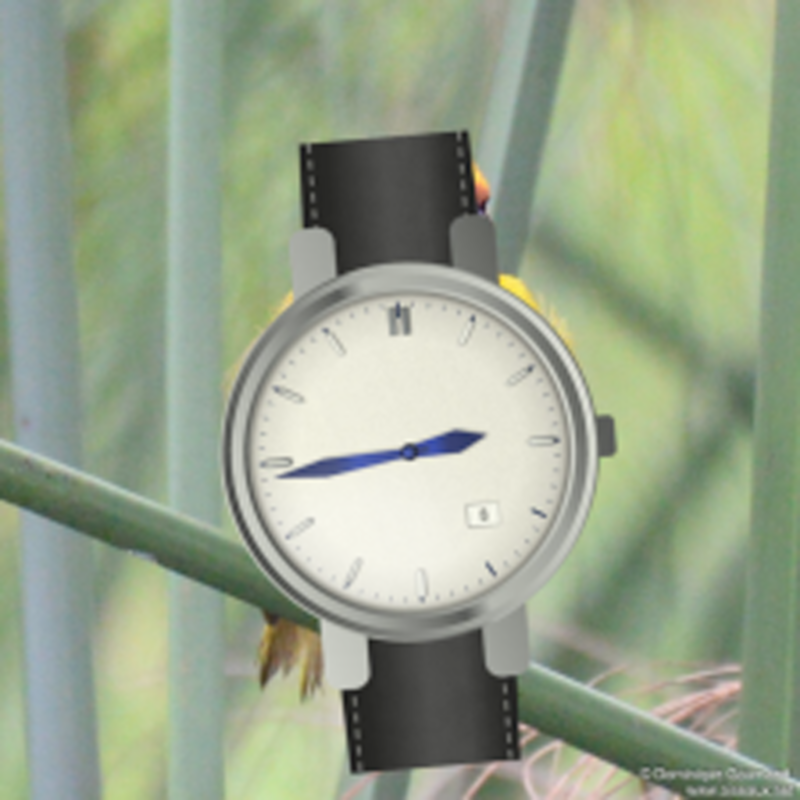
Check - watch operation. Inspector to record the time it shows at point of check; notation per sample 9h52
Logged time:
2h44
